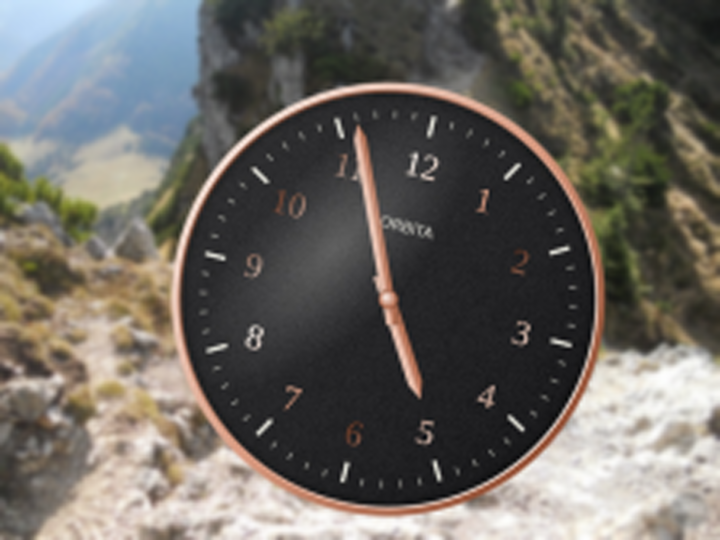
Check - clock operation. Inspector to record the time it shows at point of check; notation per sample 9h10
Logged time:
4h56
